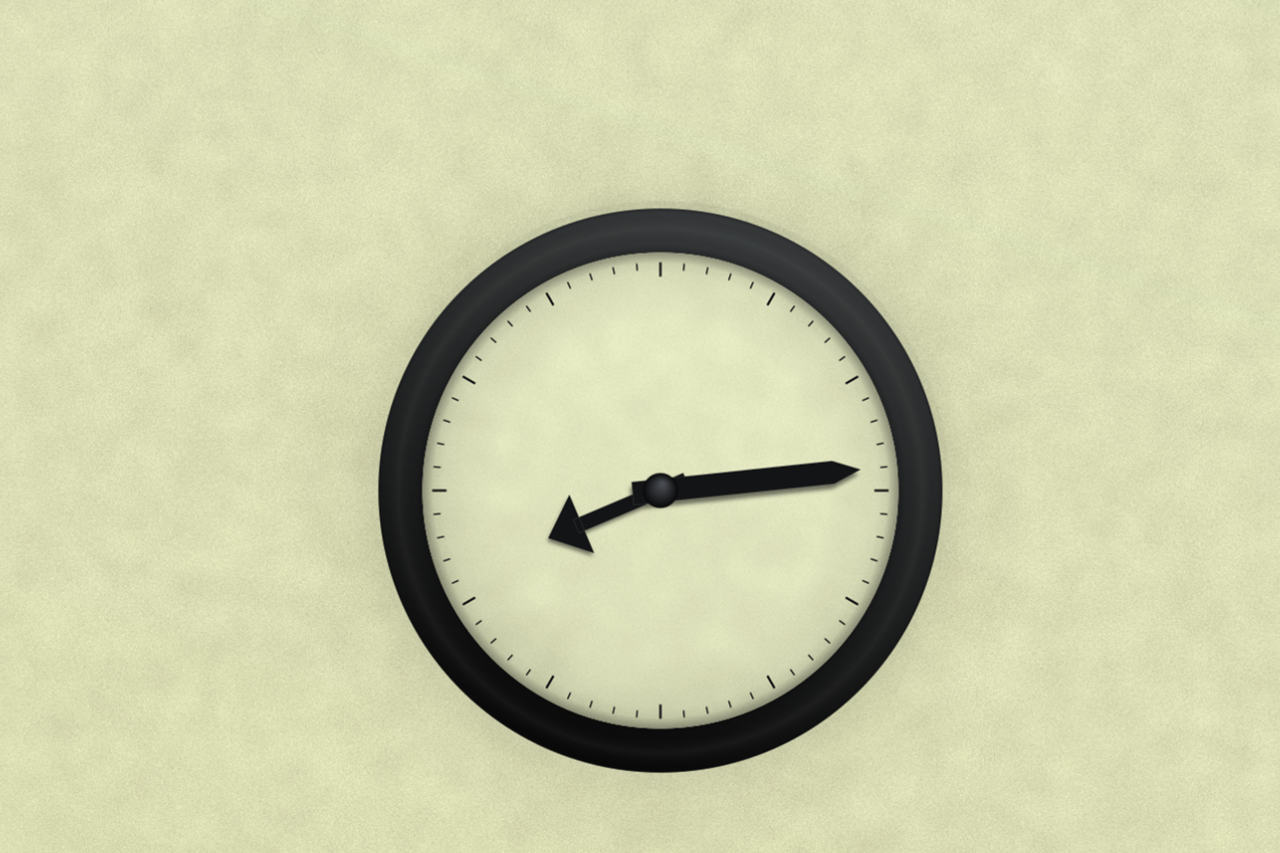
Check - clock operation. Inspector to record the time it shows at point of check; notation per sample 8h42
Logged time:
8h14
